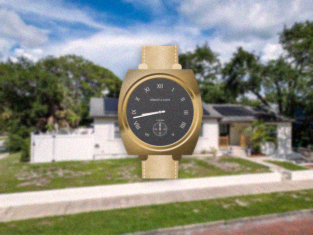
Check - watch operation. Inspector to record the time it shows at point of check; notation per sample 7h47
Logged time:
8h43
